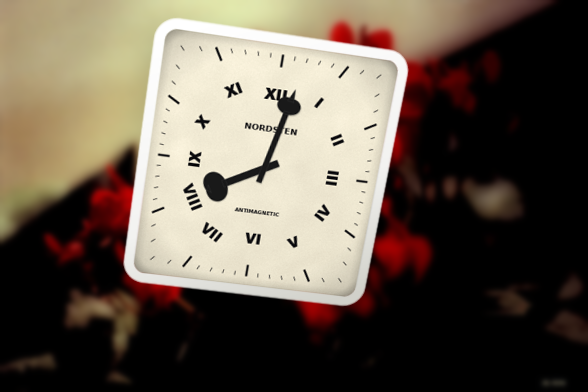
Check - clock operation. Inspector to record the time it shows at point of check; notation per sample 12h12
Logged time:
8h02
